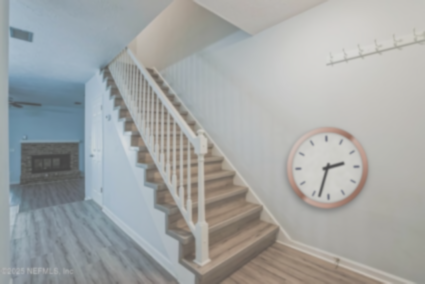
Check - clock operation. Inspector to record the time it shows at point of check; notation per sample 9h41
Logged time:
2h33
